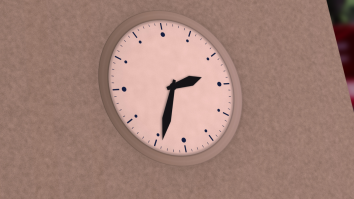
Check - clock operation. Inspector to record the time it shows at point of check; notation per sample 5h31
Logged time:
2h34
